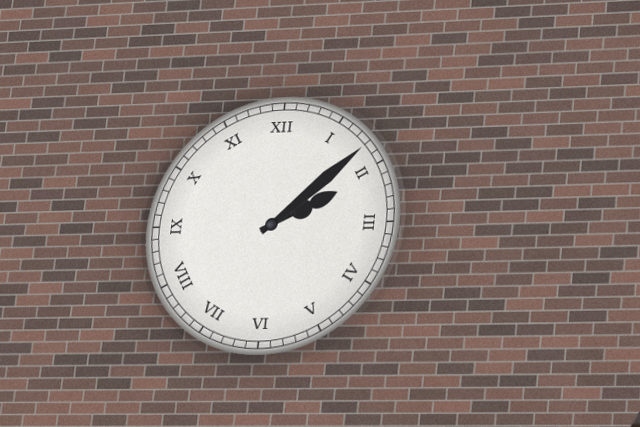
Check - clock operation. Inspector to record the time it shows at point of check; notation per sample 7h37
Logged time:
2h08
